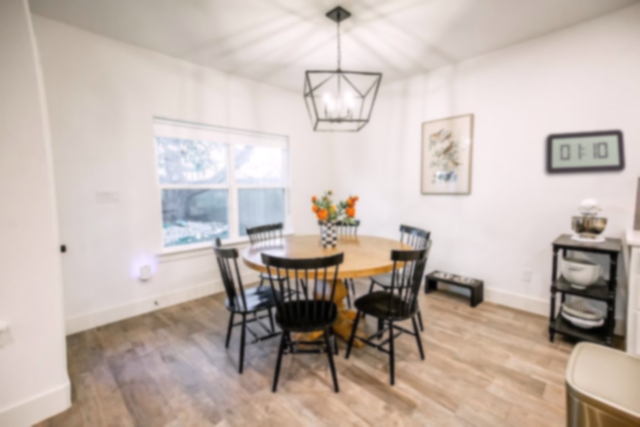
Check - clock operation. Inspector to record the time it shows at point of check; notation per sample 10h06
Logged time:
1h10
